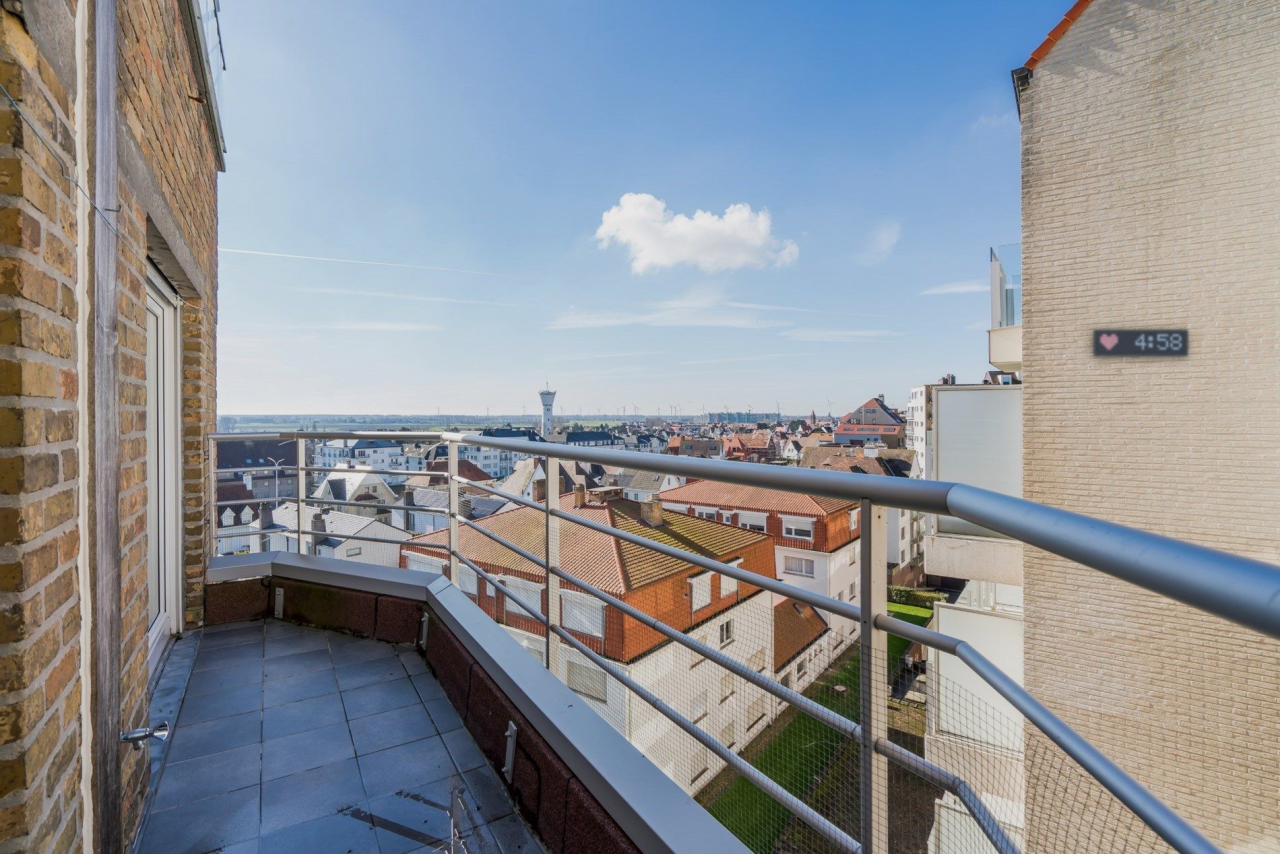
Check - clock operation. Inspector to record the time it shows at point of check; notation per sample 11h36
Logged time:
4h58
